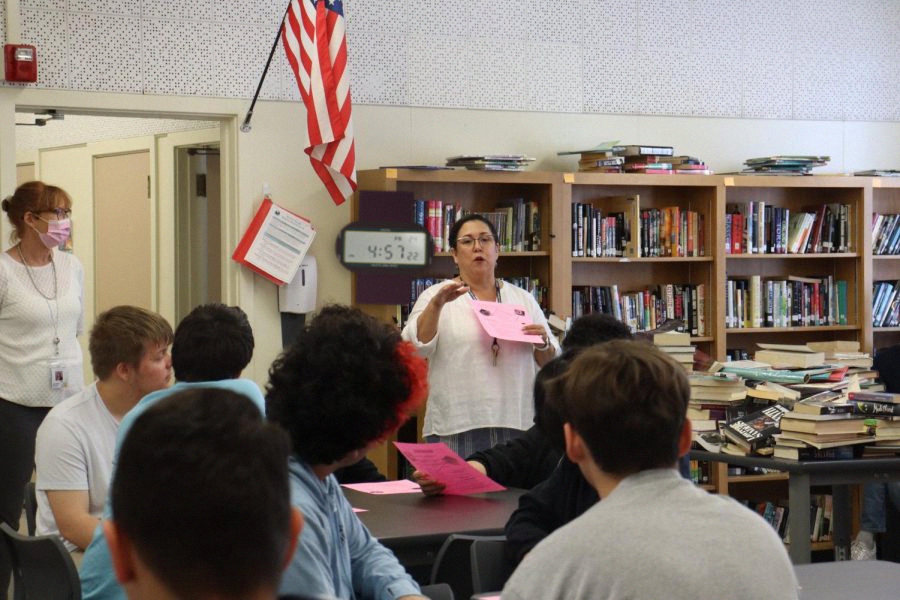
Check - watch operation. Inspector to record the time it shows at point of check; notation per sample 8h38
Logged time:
4h57
